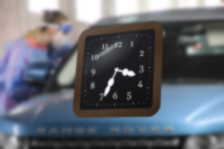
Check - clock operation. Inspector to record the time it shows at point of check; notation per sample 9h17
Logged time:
3h34
